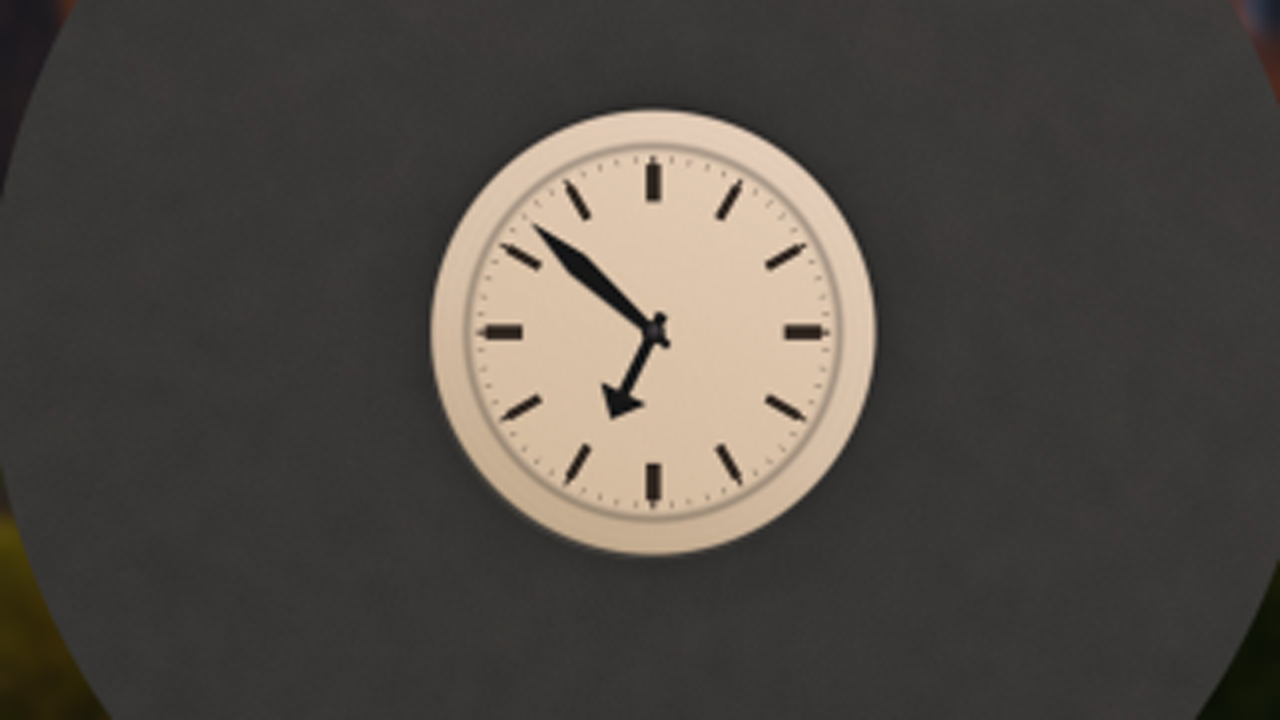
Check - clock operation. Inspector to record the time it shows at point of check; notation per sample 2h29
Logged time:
6h52
